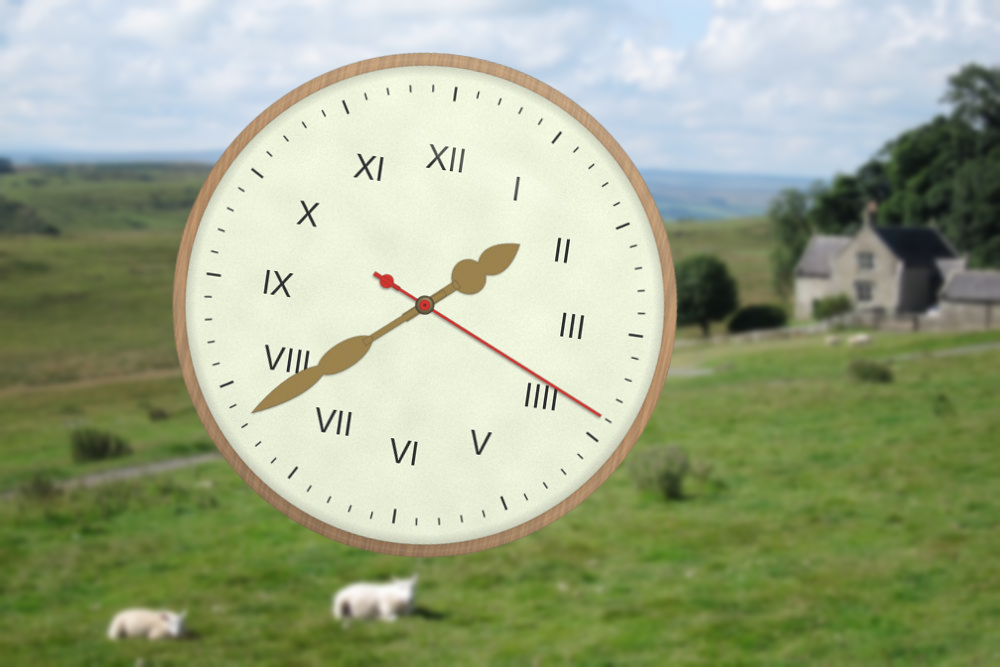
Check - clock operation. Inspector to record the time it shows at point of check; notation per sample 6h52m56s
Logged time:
1h38m19s
